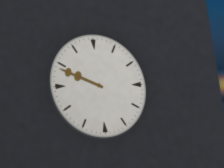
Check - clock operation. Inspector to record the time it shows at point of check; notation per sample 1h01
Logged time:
9h49
